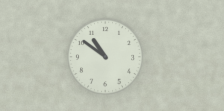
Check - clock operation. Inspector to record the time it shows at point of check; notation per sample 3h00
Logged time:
10h51
